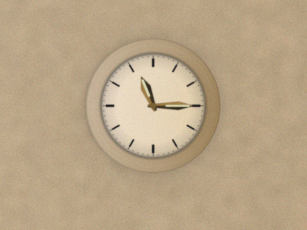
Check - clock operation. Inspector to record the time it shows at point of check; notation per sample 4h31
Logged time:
11h15
